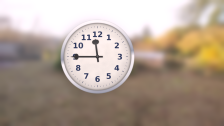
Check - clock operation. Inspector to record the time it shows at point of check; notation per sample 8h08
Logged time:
11h45
